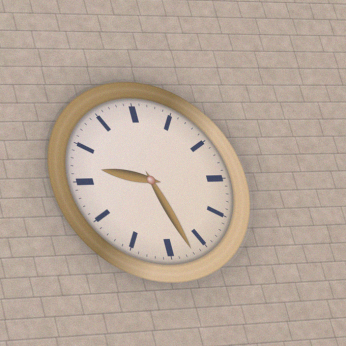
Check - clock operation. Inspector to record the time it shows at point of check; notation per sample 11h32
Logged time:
9h27
